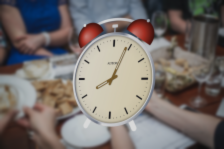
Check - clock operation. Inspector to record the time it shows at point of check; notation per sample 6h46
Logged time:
8h04
